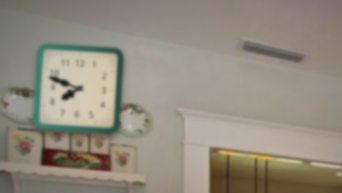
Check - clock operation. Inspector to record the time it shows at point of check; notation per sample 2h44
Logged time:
7h48
